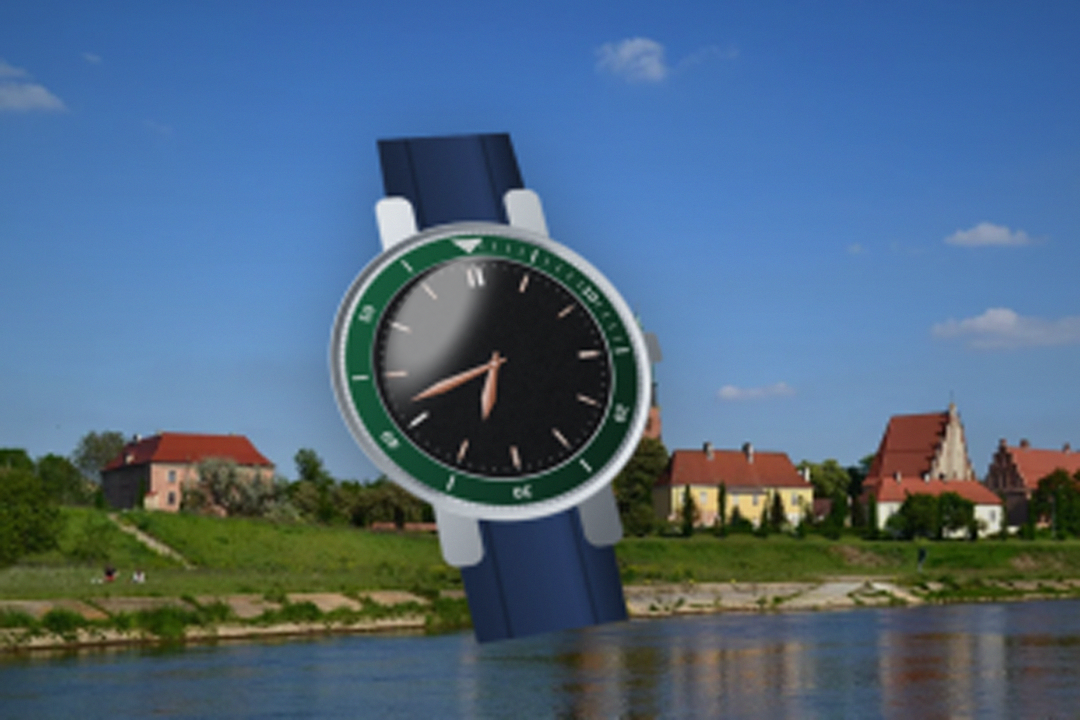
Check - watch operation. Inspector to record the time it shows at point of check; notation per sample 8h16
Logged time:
6h42
